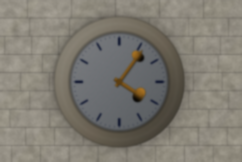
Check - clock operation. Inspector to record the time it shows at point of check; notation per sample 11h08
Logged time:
4h06
